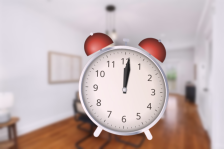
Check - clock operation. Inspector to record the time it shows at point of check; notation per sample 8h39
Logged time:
12h01
